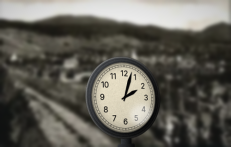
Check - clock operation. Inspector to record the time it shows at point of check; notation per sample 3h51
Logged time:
2h03
